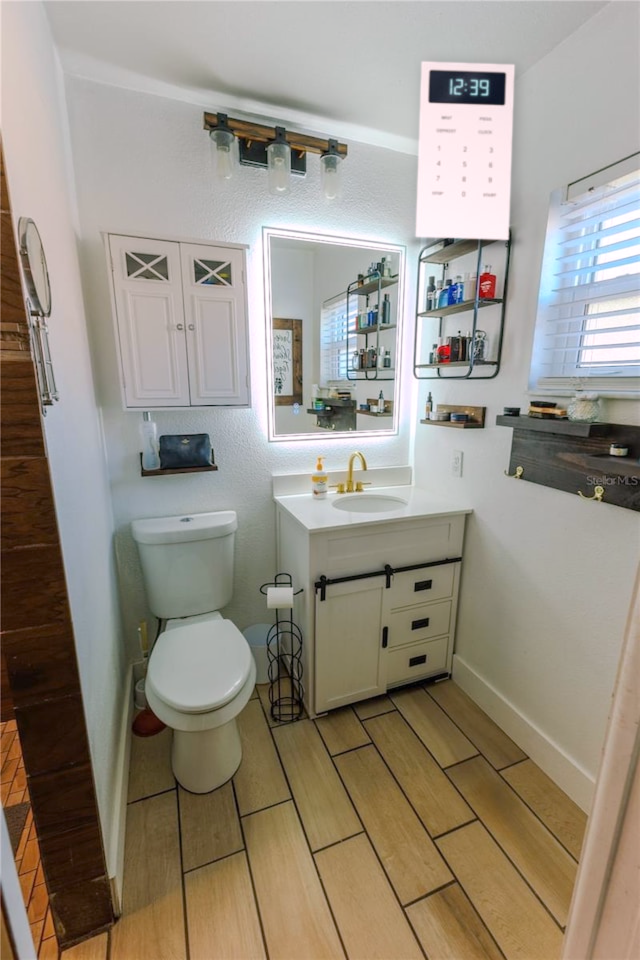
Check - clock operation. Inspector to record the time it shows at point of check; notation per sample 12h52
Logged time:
12h39
